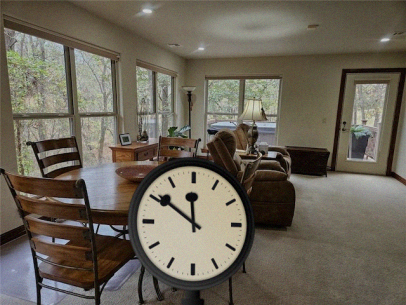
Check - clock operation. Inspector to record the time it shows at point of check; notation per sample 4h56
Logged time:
11h51
